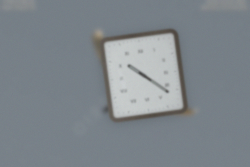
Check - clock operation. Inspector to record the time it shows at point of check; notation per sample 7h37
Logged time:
10h22
